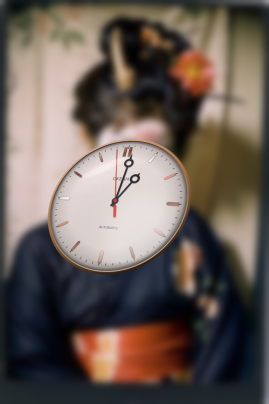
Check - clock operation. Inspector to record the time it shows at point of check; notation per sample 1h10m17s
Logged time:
1h00m58s
